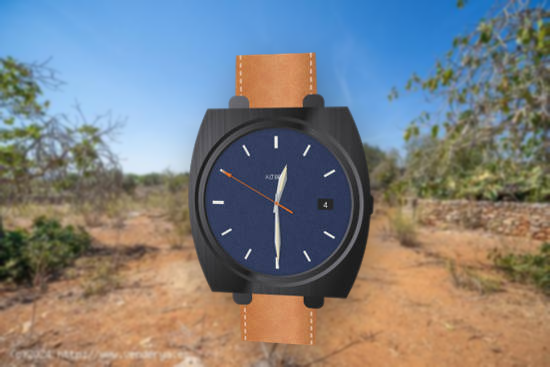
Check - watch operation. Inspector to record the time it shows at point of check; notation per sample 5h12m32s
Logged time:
12h29m50s
